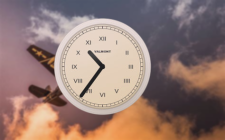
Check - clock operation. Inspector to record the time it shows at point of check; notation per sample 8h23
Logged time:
10h36
